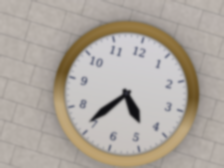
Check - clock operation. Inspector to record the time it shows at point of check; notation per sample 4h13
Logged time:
4h36
